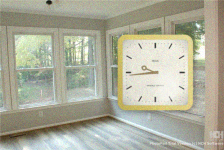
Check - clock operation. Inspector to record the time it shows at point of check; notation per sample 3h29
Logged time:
9h44
